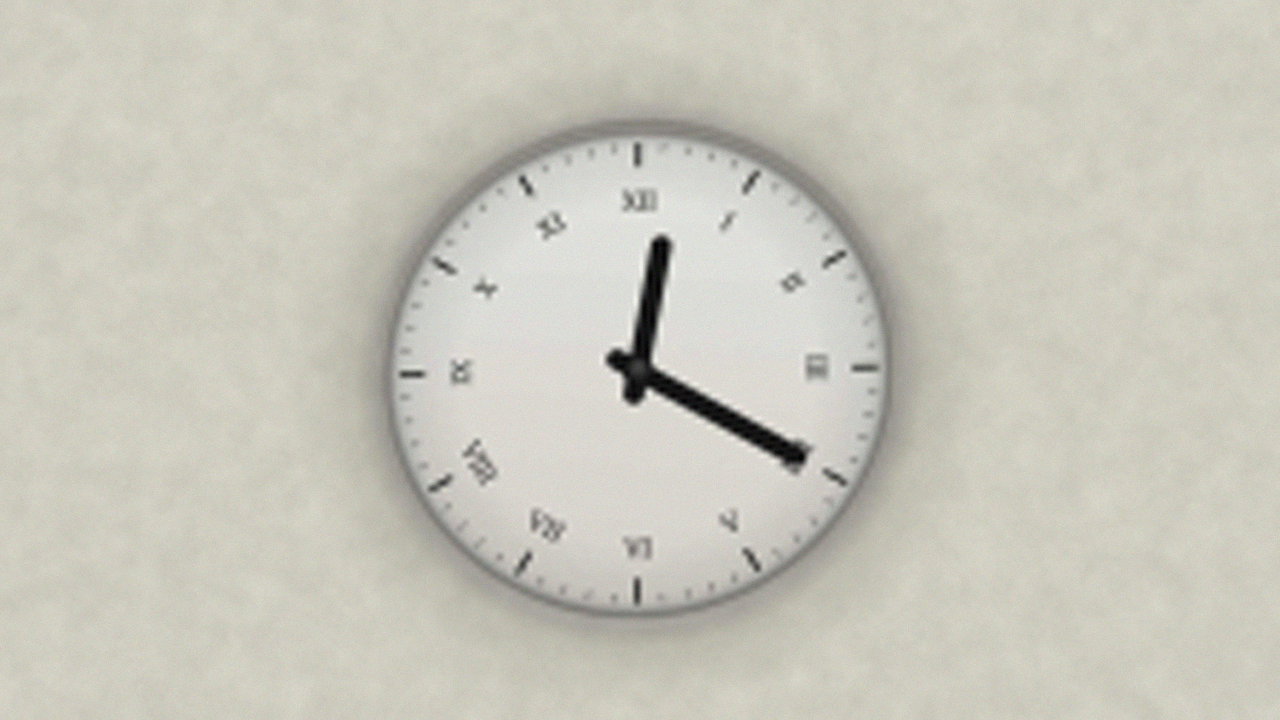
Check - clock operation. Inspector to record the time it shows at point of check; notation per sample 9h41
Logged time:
12h20
